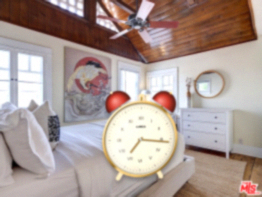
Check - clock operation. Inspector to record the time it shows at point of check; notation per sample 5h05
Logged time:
7h16
